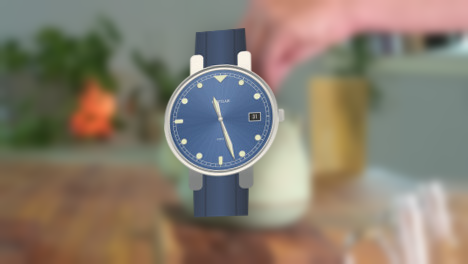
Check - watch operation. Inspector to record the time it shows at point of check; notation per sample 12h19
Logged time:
11h27
